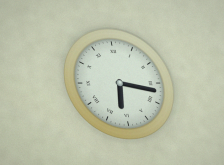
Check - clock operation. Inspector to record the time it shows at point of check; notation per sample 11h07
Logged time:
6h17
